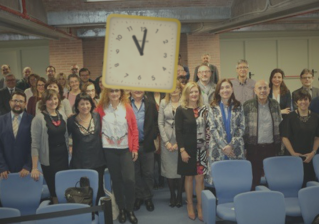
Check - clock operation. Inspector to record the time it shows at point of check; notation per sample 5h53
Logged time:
11h01
